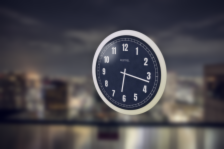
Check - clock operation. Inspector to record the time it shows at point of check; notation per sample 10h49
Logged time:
6h17
